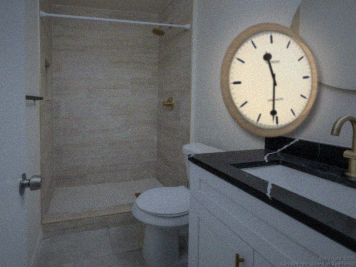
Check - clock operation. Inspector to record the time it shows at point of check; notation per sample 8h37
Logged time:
11h31
